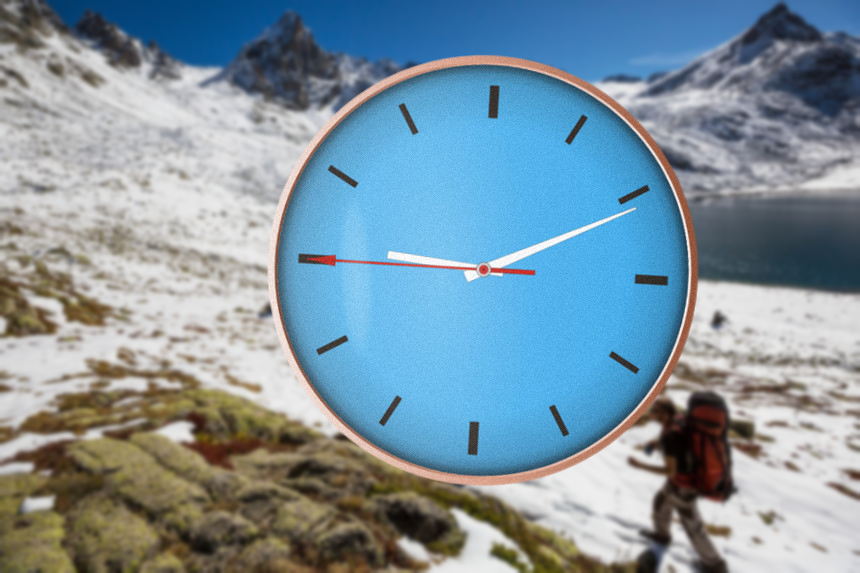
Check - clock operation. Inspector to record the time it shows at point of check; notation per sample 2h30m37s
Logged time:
9h10m45s
